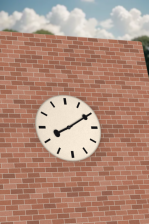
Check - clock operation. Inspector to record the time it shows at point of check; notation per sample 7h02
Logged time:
8h10
